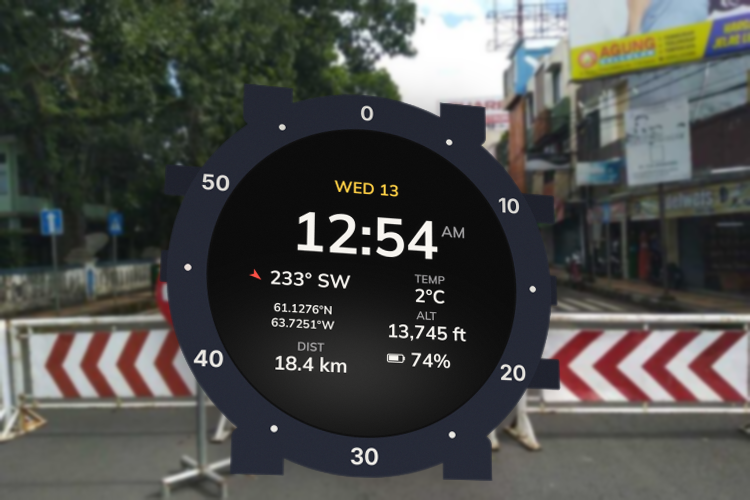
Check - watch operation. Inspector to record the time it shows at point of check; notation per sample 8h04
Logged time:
12h54
